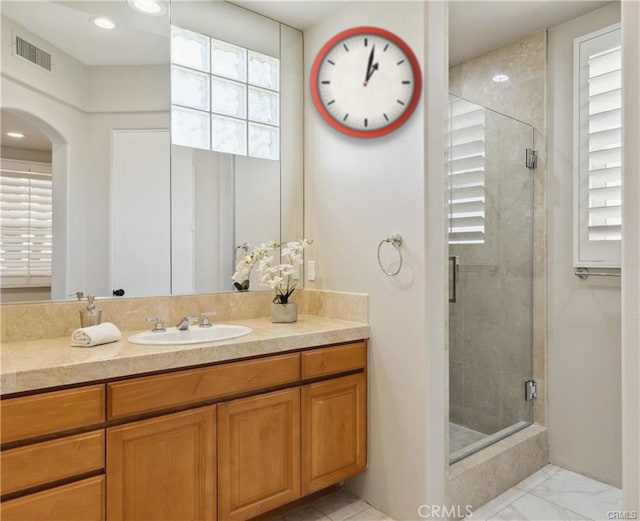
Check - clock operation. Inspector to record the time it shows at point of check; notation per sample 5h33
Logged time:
1h02
